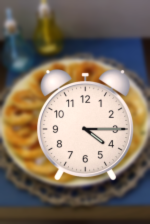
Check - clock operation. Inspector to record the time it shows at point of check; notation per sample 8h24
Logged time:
4h15
